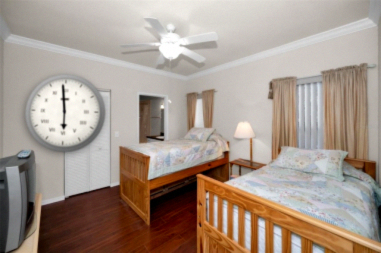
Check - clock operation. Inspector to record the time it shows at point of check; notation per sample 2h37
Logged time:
5h59
